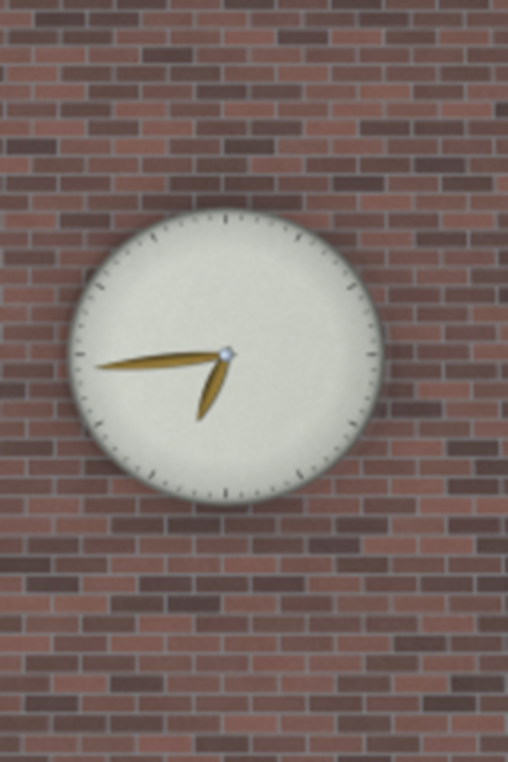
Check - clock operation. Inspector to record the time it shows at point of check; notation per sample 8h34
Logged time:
6h44
